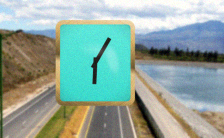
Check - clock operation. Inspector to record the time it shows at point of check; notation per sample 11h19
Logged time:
6h05
